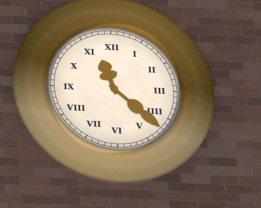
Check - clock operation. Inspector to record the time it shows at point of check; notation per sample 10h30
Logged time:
11h22
